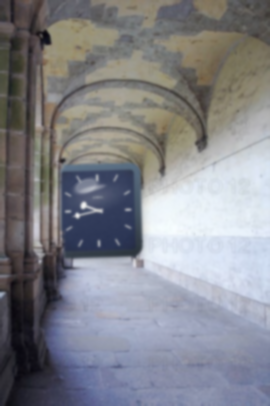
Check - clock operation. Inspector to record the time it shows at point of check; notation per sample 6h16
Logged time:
9h43
